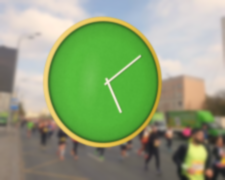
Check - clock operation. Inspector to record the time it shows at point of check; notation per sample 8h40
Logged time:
5h09
